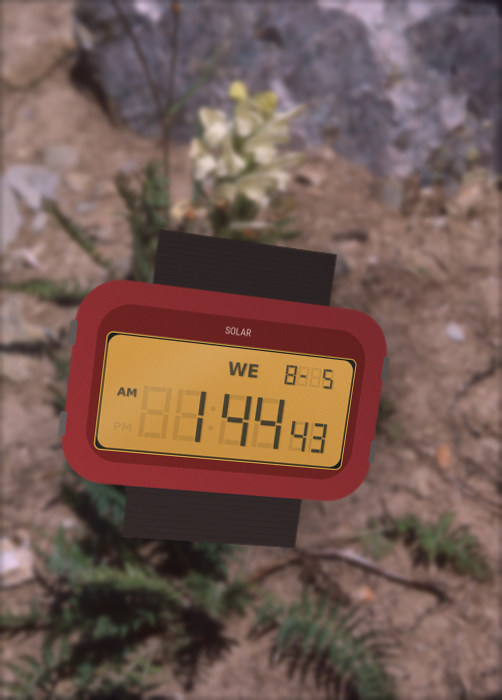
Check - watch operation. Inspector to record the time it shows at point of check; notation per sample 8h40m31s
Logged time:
1h44m43s
